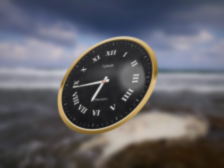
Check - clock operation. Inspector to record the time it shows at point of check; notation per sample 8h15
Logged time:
6h44
